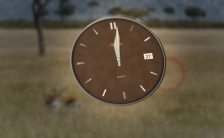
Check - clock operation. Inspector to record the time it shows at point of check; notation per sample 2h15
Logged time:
12h01
